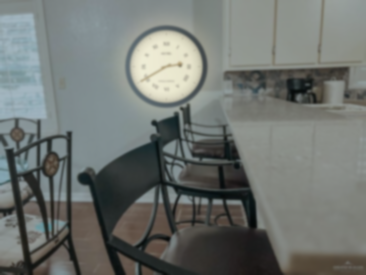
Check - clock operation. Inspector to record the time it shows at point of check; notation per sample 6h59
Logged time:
2h40
